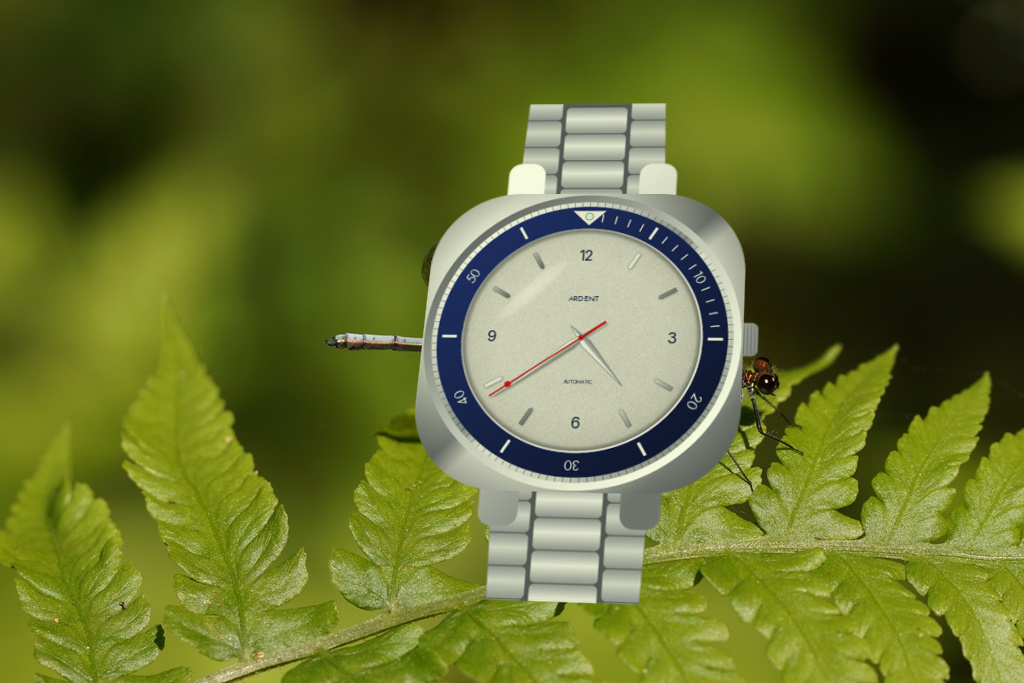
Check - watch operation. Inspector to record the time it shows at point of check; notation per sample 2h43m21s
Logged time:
4h38m39s
